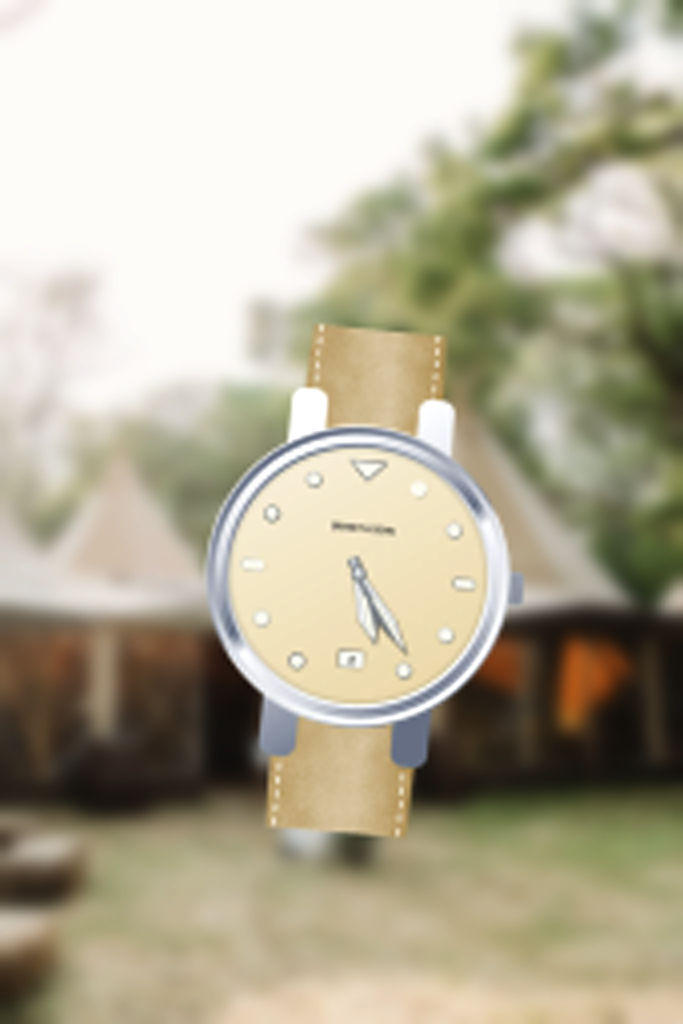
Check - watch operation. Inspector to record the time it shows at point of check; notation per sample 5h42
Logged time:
5h24
